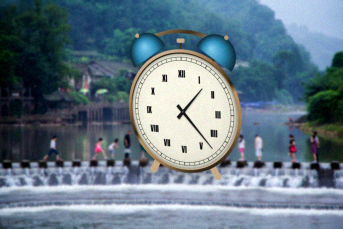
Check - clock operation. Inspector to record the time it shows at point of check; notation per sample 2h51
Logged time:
1h23
